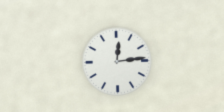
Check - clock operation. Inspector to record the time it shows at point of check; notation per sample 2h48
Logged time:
12h14
